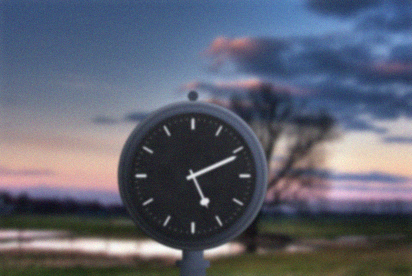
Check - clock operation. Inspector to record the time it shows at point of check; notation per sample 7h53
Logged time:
5h11
